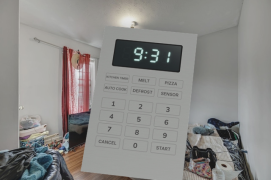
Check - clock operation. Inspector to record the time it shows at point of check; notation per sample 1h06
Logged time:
9h31
